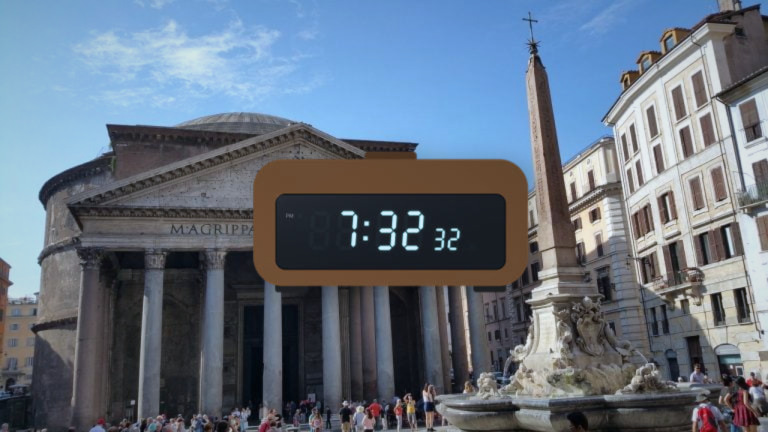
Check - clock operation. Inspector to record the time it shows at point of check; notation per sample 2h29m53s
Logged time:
7h32m32s
